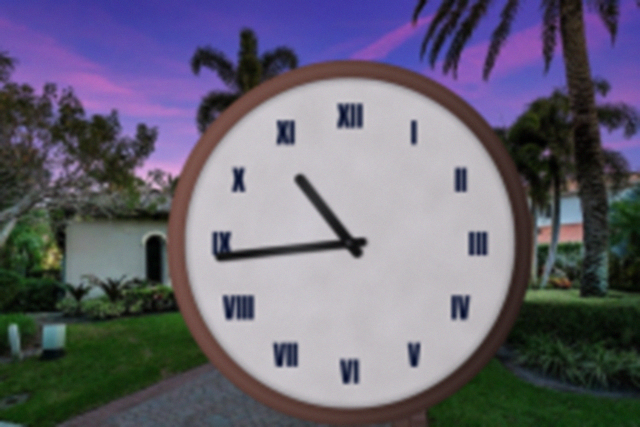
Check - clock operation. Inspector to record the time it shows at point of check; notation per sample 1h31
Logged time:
10h44
